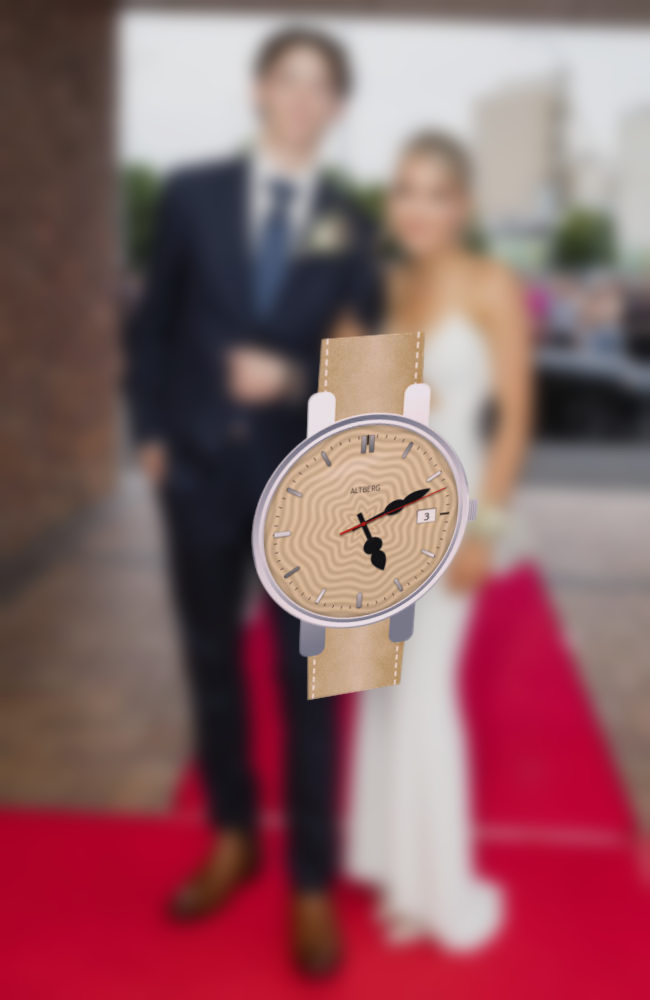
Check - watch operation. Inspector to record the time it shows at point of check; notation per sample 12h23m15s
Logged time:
5h11m12s
